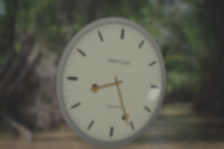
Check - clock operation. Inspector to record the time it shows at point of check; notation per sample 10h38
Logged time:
8h26
